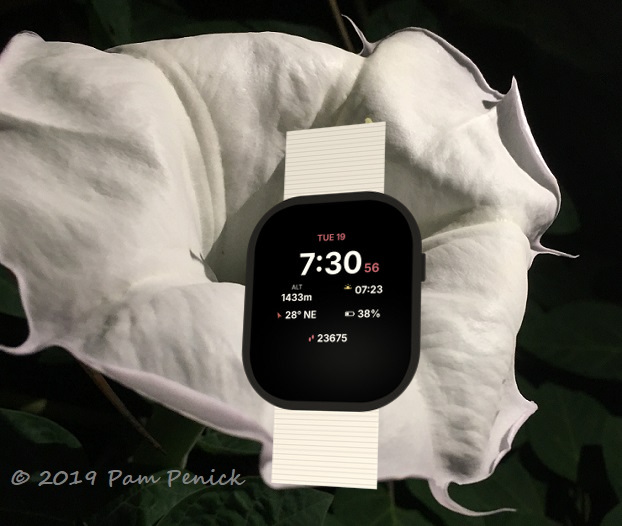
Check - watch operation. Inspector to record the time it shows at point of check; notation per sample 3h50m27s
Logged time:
7h30m56s
